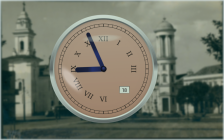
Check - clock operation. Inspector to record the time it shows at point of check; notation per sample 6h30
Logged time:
8h56
